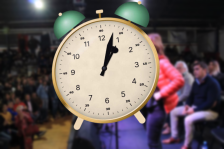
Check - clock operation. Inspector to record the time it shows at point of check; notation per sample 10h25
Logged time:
1h03
